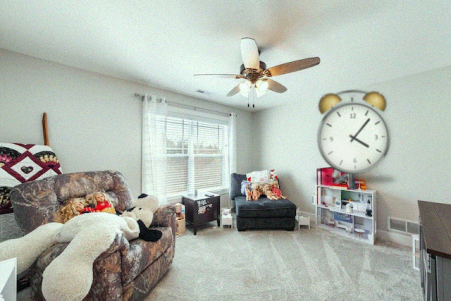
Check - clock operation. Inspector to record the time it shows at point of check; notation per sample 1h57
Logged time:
4h07
